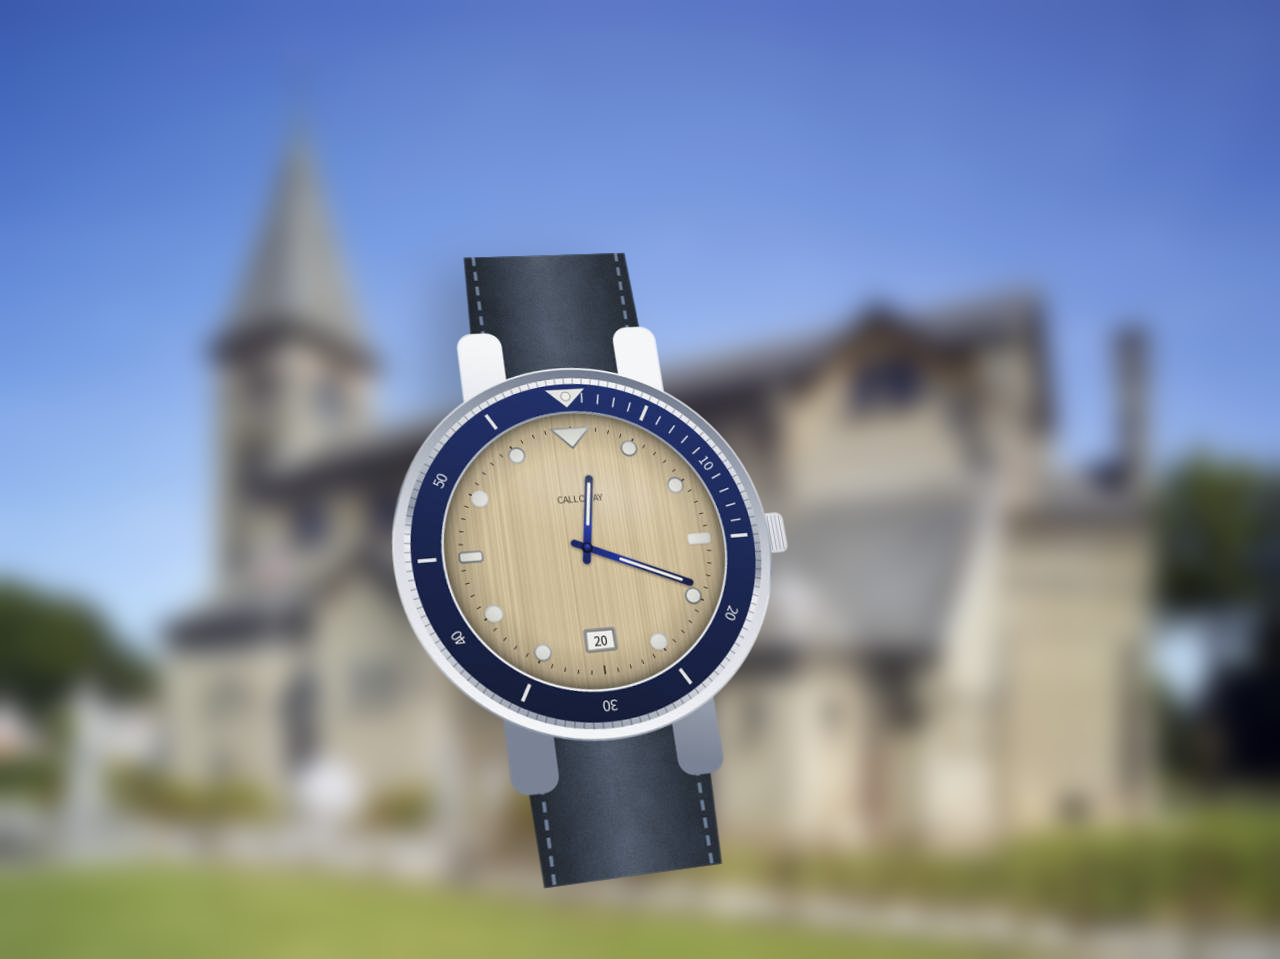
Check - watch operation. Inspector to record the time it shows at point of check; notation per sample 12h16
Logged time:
12h19
